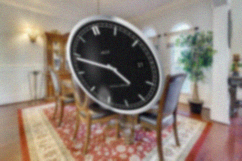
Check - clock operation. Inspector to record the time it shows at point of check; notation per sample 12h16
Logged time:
4h49
